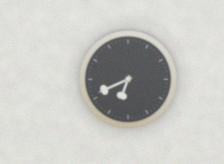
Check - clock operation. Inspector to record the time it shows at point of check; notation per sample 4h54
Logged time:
6h41
